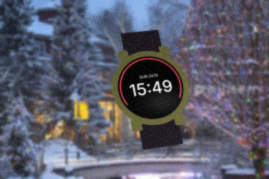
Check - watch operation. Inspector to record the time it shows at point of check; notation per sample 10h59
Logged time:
15h49
